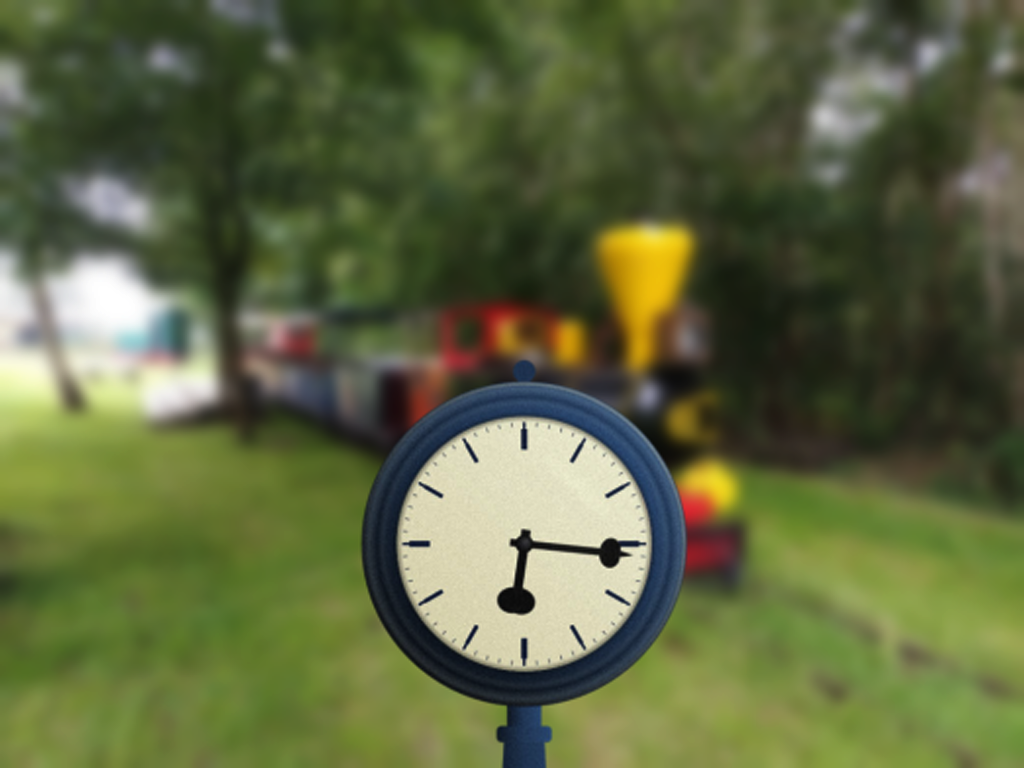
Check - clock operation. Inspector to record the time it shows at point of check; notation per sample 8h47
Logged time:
6h16
